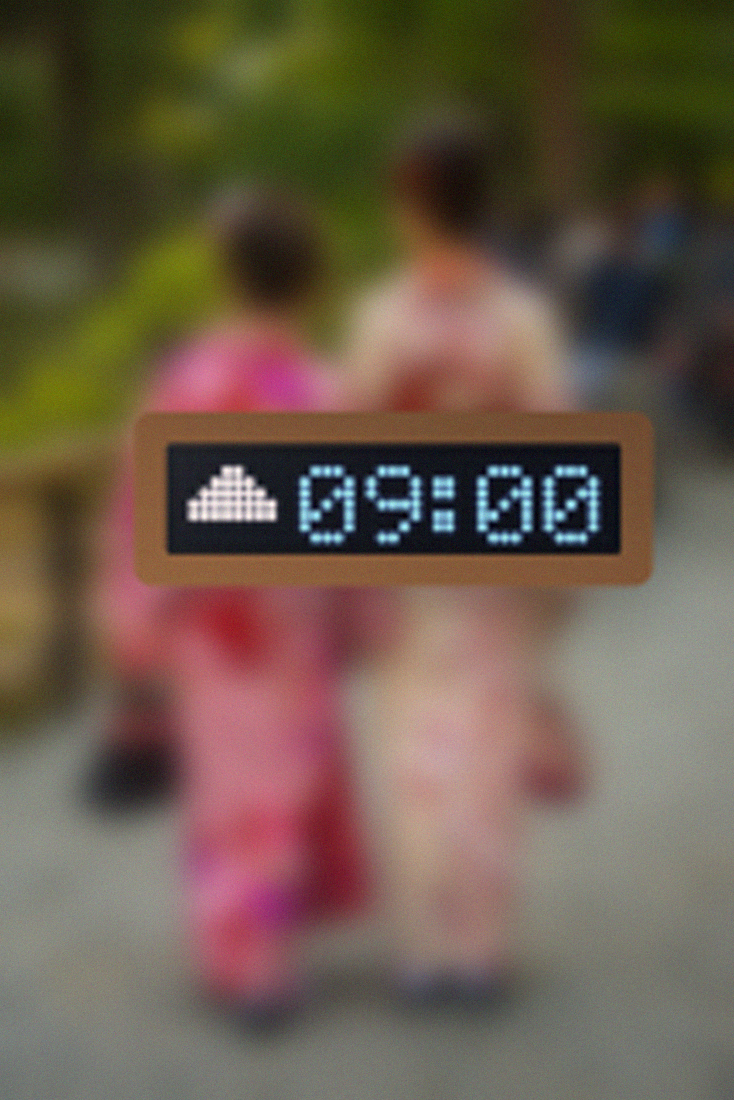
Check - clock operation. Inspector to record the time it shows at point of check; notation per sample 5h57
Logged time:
9h00
